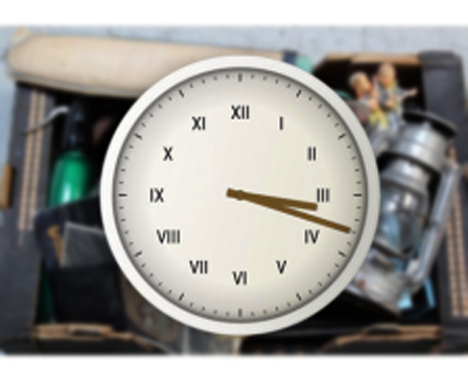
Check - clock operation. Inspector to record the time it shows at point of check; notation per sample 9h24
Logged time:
3h18
